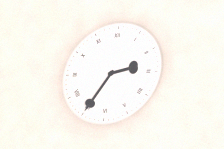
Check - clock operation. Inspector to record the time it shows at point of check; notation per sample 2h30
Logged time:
2h35
